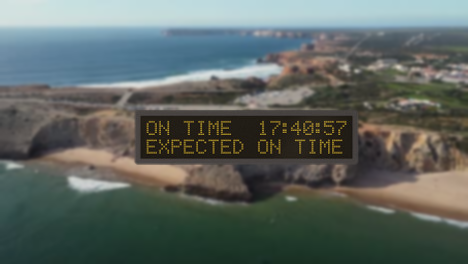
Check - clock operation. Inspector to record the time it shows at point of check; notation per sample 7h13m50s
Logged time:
17h40m57s
